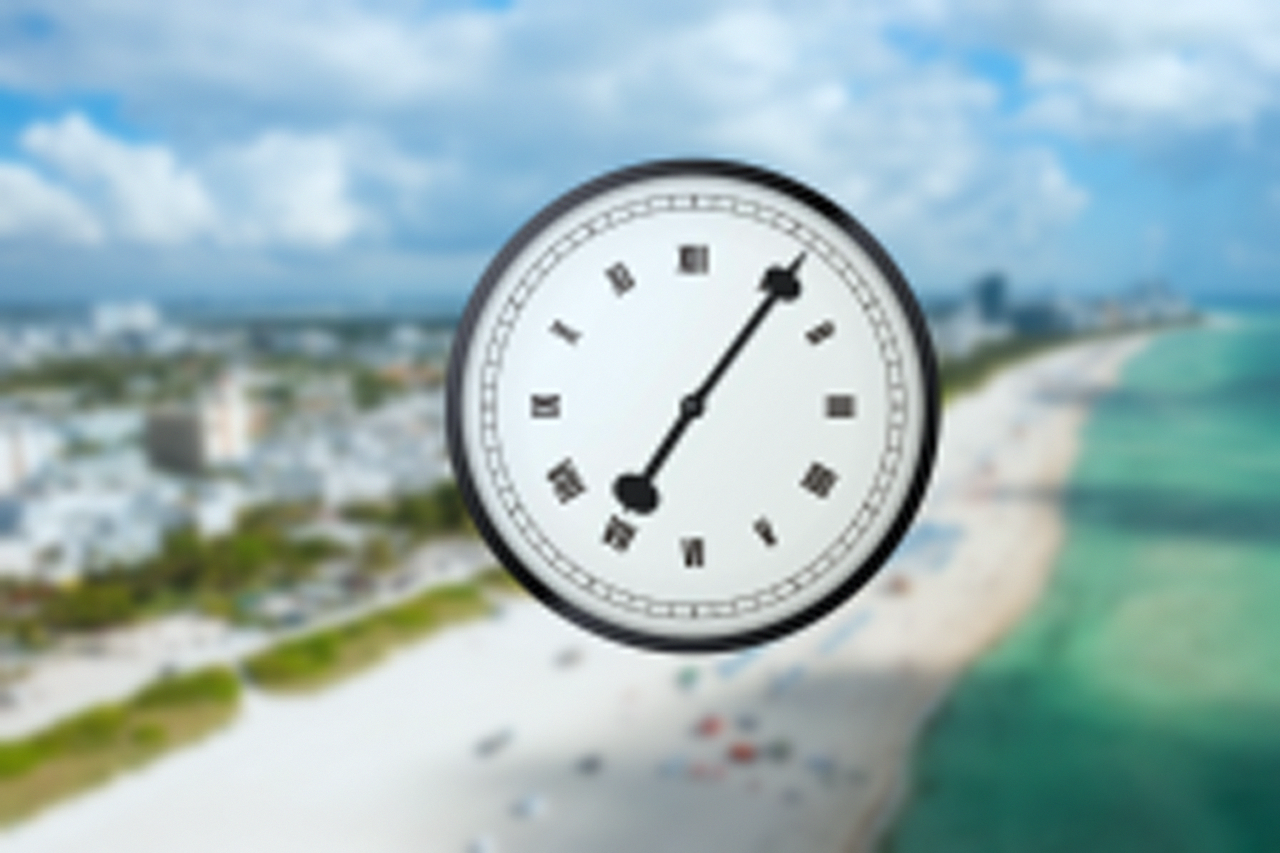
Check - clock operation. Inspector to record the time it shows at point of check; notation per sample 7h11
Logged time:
7h06
